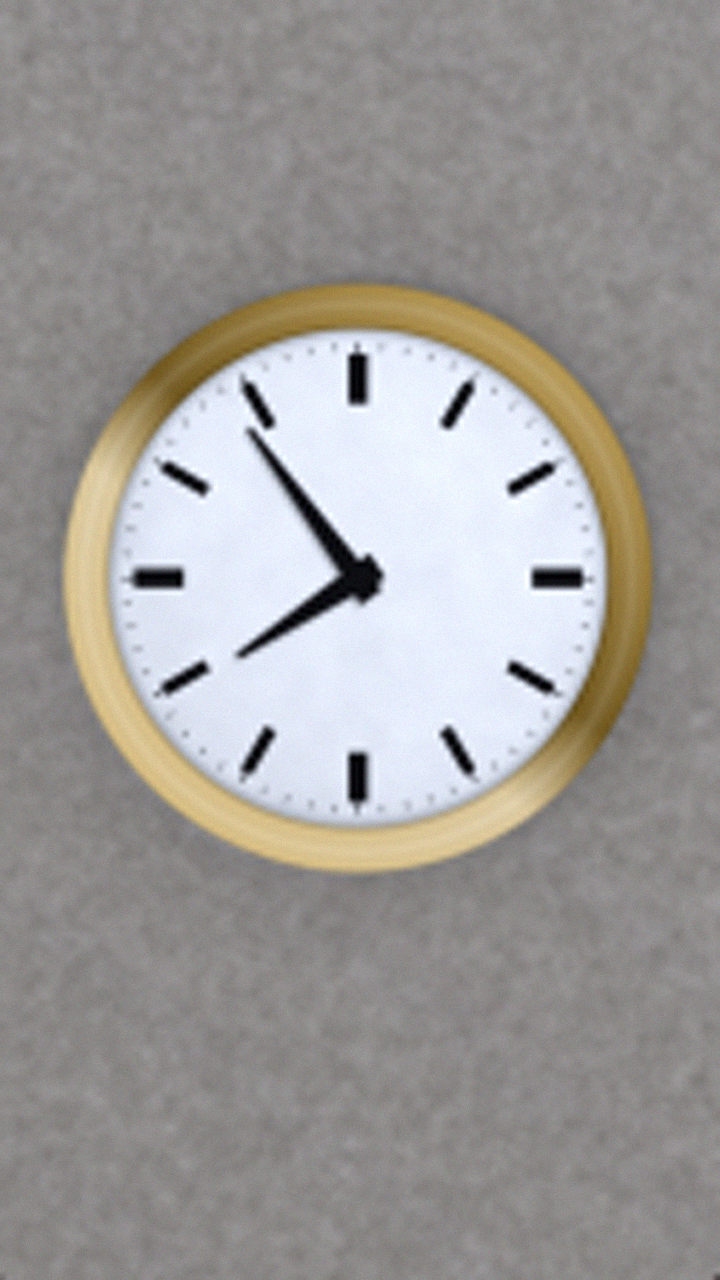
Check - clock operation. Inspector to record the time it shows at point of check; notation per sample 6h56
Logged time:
7h54
